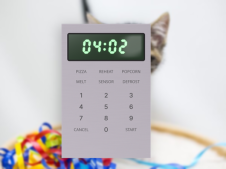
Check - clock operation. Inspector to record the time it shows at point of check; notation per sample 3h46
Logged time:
4h02
